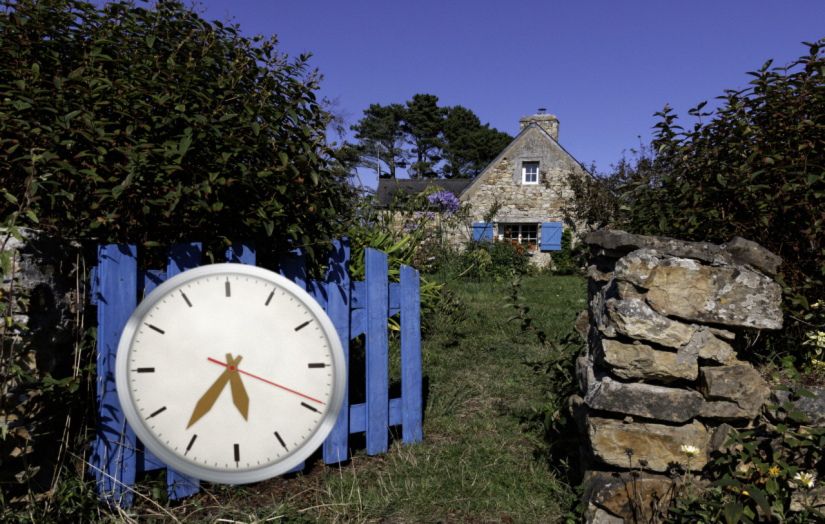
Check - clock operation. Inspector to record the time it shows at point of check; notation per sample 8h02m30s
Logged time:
5h36m19s
